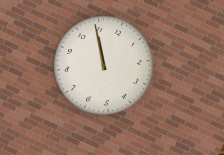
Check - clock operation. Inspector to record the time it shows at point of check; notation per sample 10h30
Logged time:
10h54
